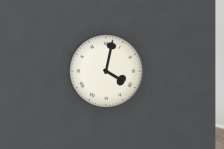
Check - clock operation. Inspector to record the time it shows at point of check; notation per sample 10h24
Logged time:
4h02
